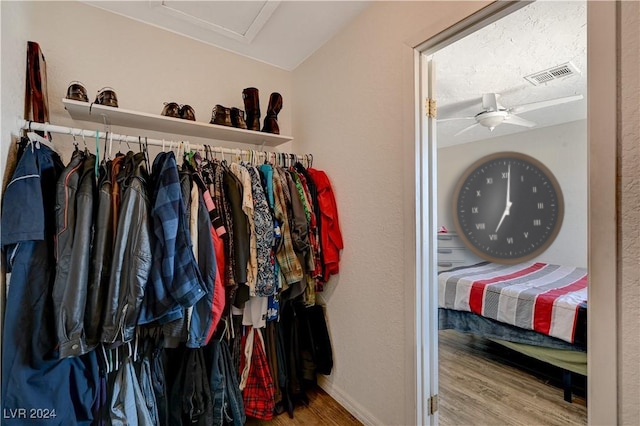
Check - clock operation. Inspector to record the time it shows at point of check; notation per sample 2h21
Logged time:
7h01
